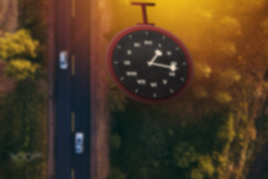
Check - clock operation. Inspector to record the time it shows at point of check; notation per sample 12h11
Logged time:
1h17
